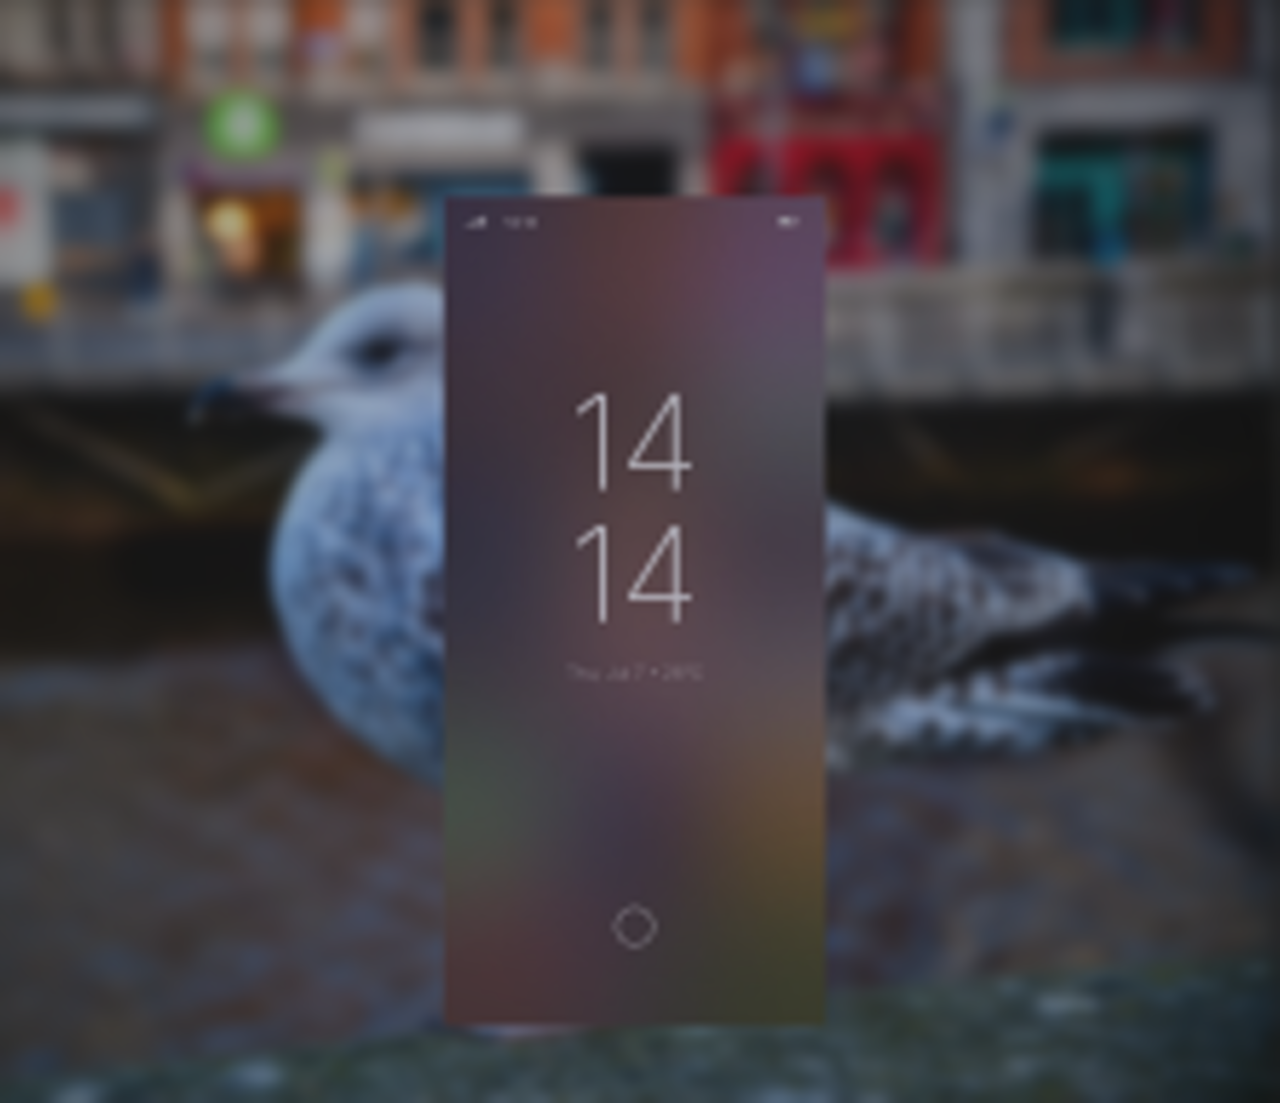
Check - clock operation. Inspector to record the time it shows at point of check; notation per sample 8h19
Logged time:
14h14
